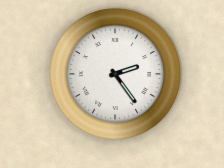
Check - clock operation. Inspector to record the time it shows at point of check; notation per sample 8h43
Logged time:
2h24
